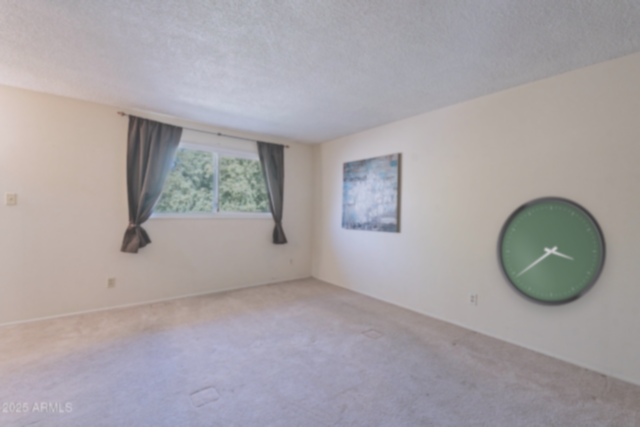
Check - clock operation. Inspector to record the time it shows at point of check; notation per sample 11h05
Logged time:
3h39
